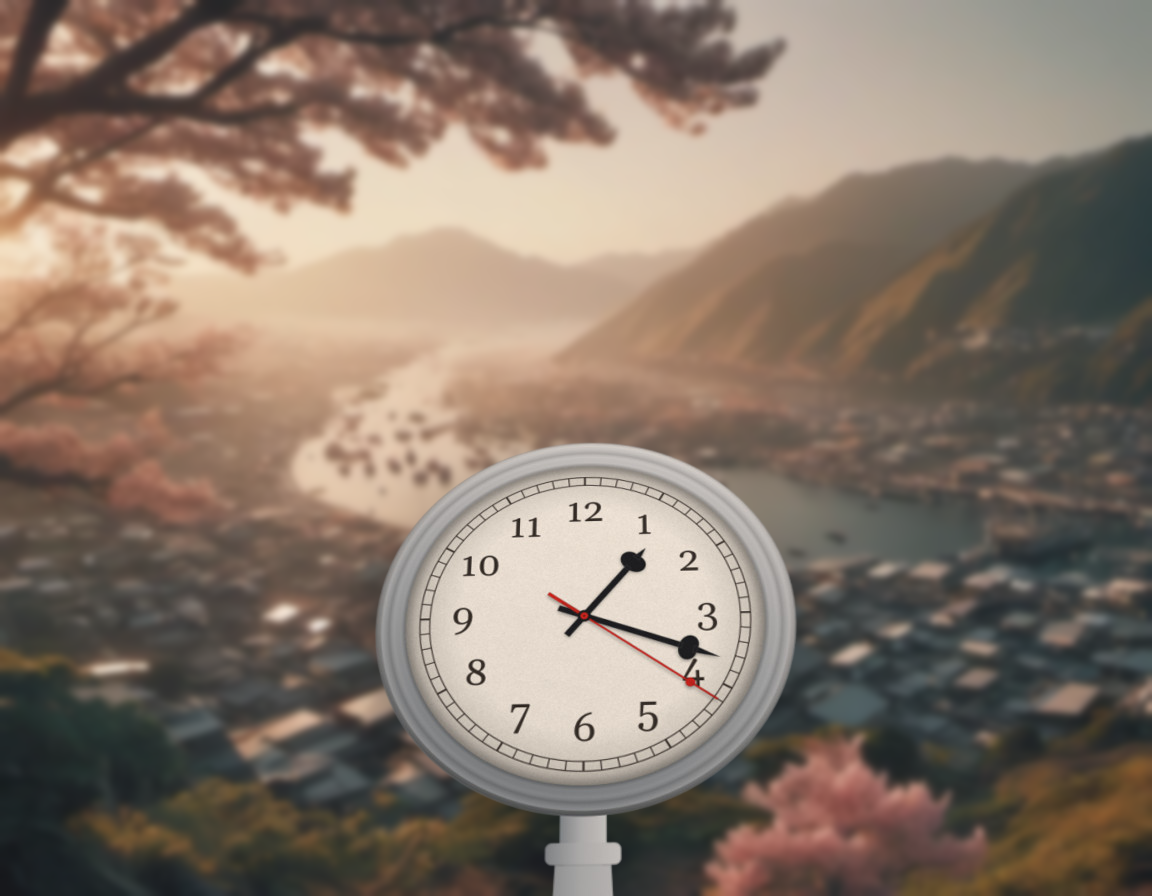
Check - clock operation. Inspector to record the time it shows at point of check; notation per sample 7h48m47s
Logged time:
1h18m21s
